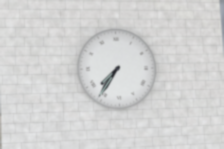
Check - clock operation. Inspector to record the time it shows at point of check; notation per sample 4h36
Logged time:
7h36
